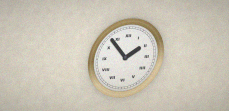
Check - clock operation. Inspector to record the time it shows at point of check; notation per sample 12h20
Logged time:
1h53
